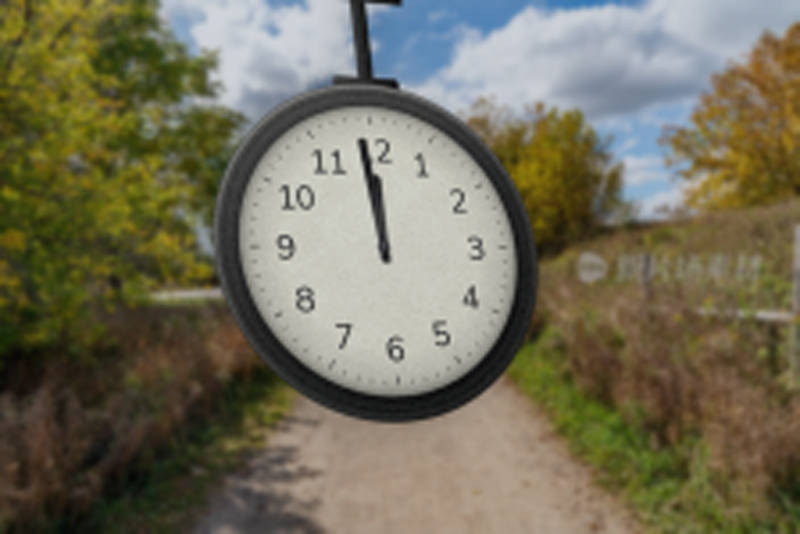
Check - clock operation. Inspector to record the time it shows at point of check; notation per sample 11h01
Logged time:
11h59
